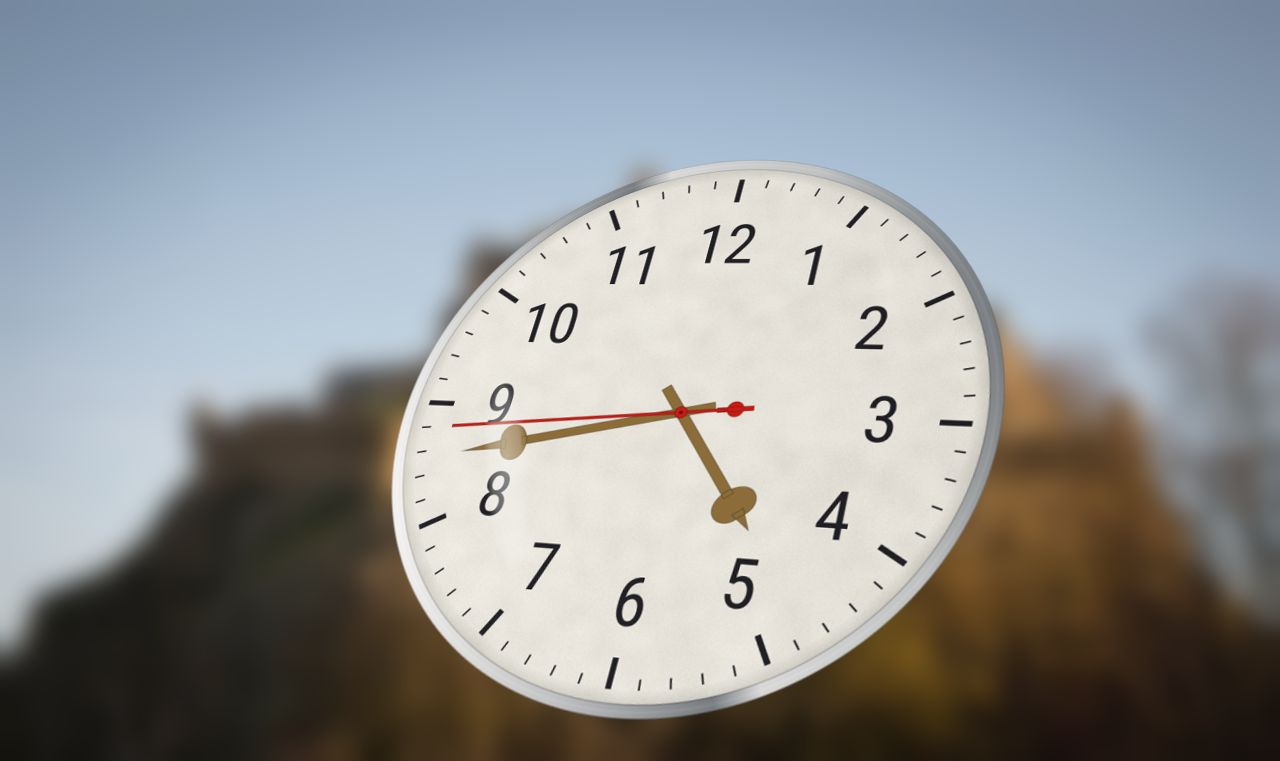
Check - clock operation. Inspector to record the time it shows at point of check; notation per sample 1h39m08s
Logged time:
4h42m44s
